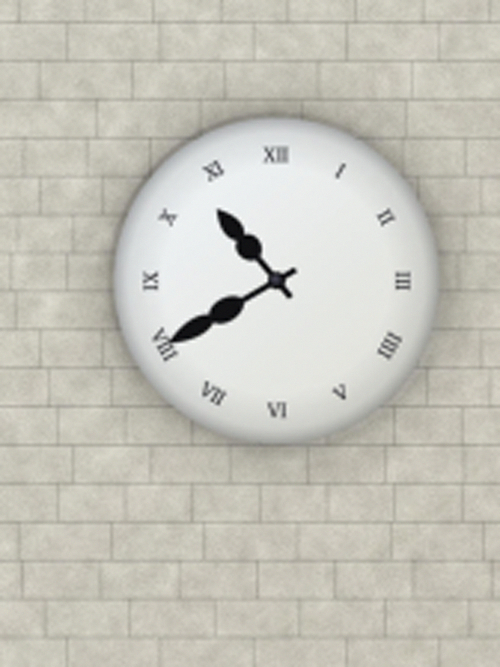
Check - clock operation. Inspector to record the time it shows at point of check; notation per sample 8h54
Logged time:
10h40
